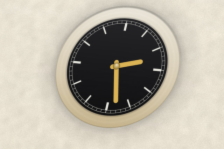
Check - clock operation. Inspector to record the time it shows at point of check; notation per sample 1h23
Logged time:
2h28
